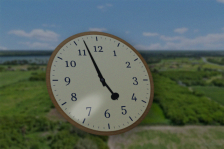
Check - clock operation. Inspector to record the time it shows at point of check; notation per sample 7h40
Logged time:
4h57
